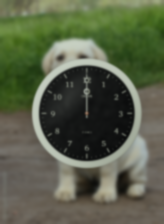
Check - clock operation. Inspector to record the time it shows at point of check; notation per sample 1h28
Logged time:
12h00
